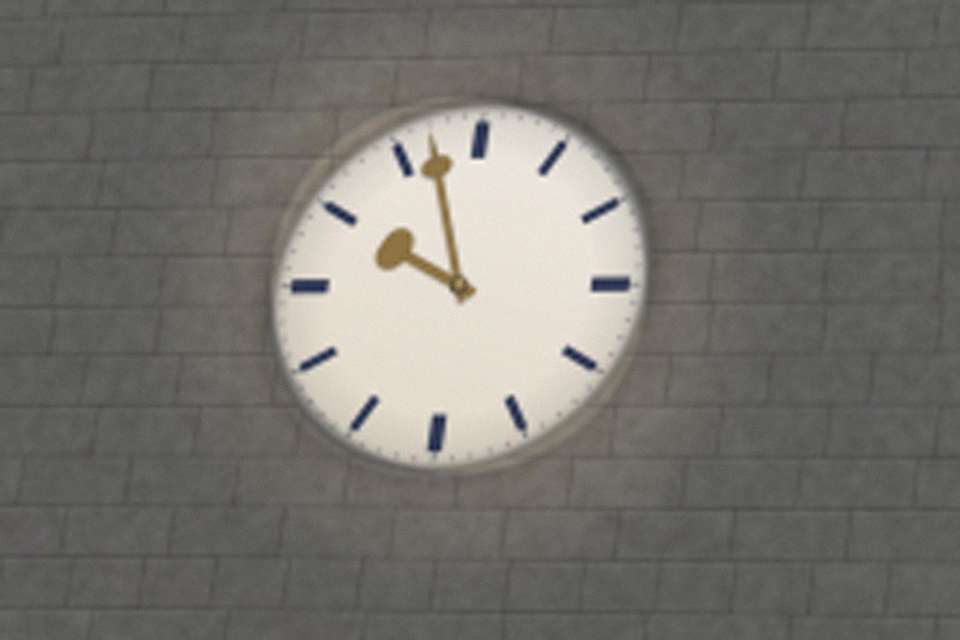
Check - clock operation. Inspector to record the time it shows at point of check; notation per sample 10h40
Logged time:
9h57
